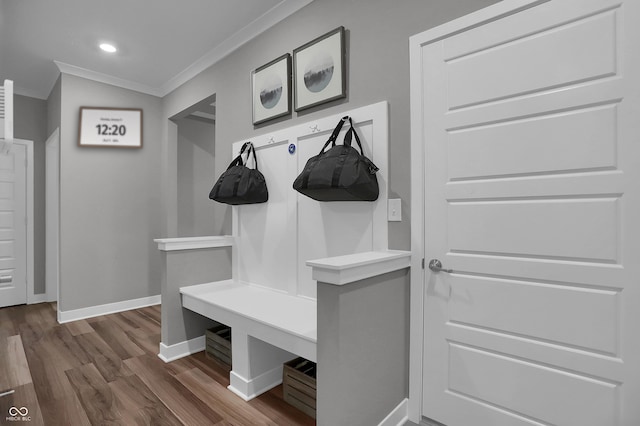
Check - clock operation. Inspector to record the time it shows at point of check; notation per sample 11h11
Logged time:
12h20
